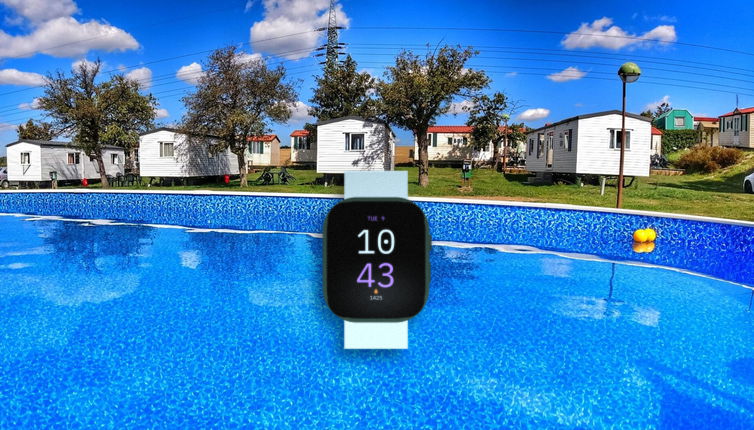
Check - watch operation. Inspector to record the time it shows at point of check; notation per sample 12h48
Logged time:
10h43
